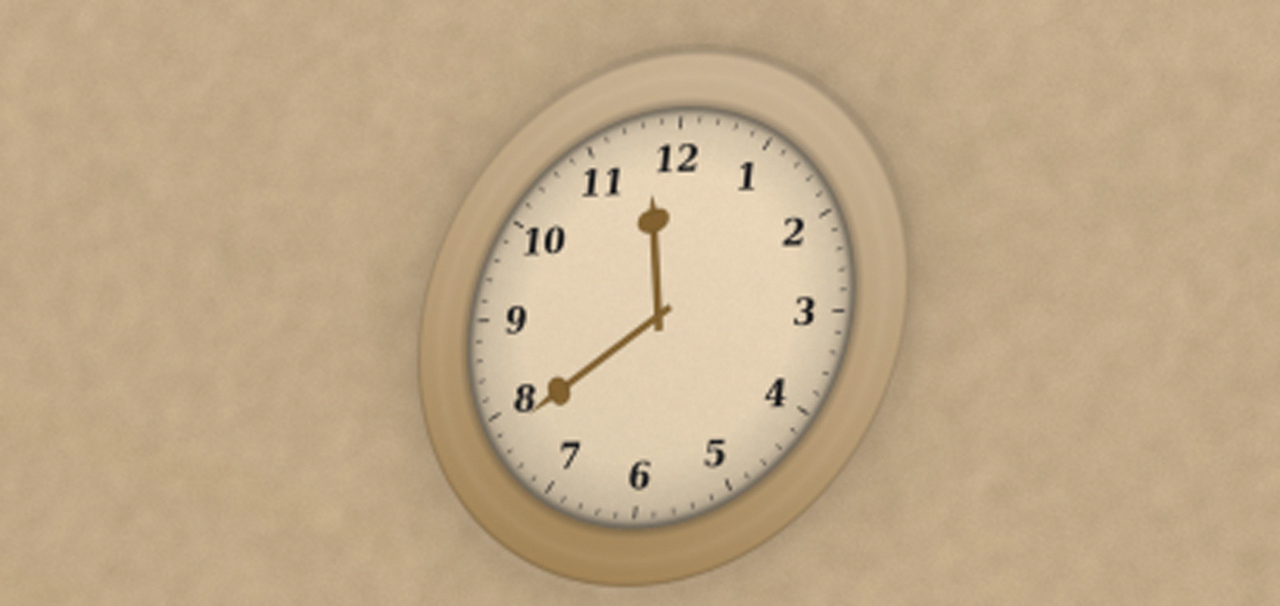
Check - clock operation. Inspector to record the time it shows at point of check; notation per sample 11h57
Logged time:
11h39
